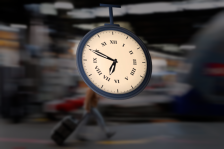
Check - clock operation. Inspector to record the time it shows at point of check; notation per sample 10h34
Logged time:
6h49
